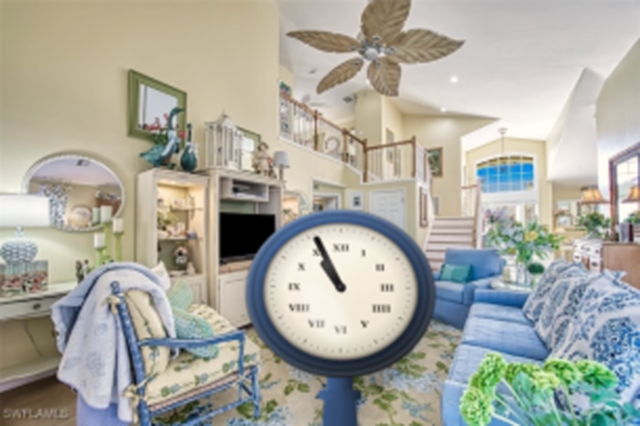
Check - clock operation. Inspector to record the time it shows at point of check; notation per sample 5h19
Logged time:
10h56
